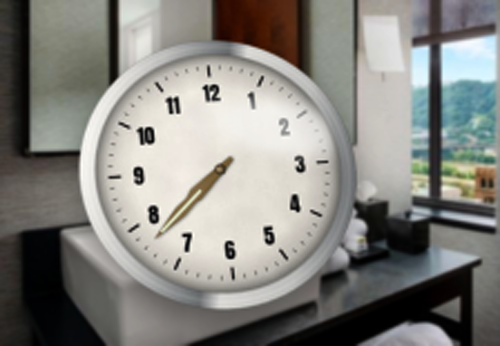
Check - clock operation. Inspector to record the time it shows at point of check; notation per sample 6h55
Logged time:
7h38
